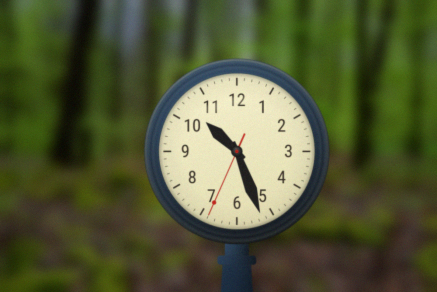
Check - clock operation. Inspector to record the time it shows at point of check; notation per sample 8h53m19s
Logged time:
10h26m34s
